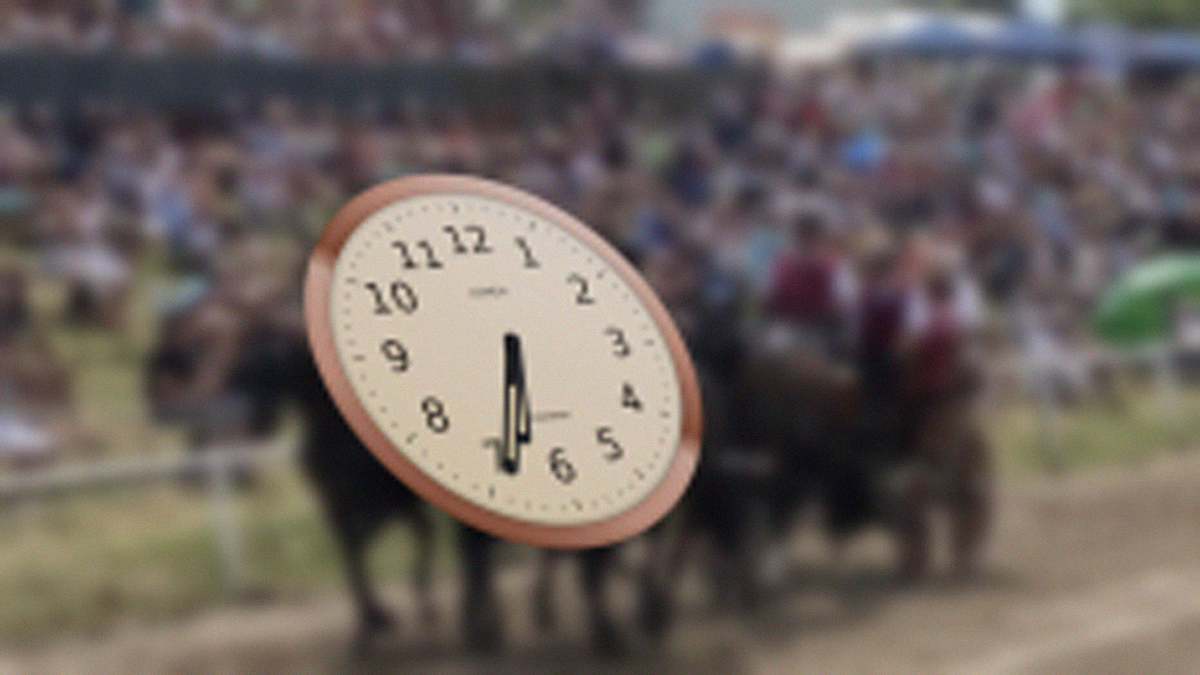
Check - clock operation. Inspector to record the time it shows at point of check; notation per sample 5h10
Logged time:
6h34
